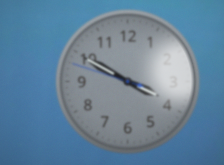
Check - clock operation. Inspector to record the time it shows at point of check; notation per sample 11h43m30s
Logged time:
3h49m48s
